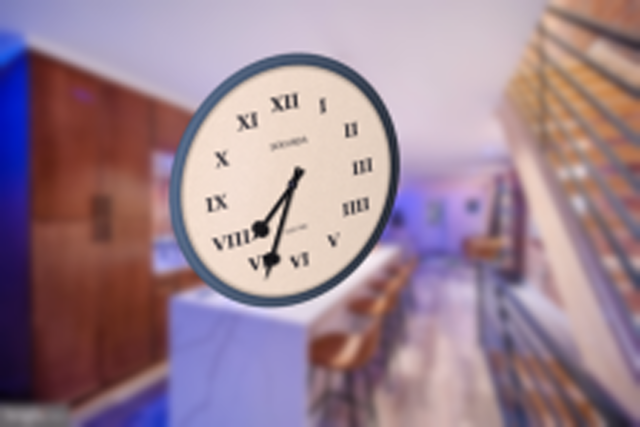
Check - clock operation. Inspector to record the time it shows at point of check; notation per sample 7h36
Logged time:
7h34
